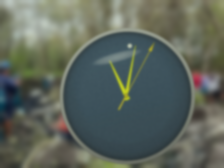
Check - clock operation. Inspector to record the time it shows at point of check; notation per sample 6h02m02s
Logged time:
11h01m04s
